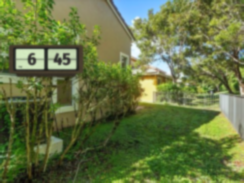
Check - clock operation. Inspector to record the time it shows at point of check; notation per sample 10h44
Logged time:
6h45
